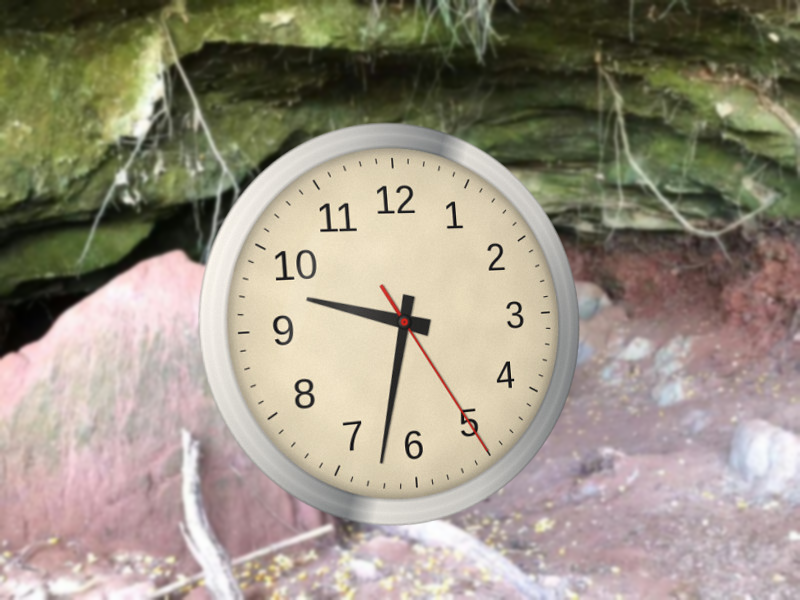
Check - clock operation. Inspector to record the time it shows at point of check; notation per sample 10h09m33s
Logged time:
9h32m25s
